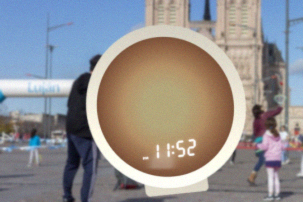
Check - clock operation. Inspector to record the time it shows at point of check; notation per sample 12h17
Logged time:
11h52
